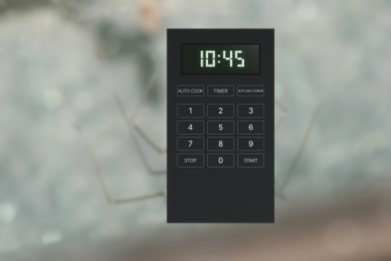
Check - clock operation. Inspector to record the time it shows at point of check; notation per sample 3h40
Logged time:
10h45
